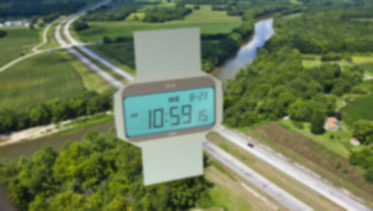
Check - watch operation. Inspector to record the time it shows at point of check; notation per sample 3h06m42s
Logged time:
10h59m15s
